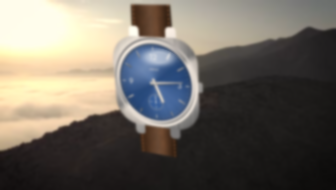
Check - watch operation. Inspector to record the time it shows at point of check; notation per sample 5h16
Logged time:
5h14
